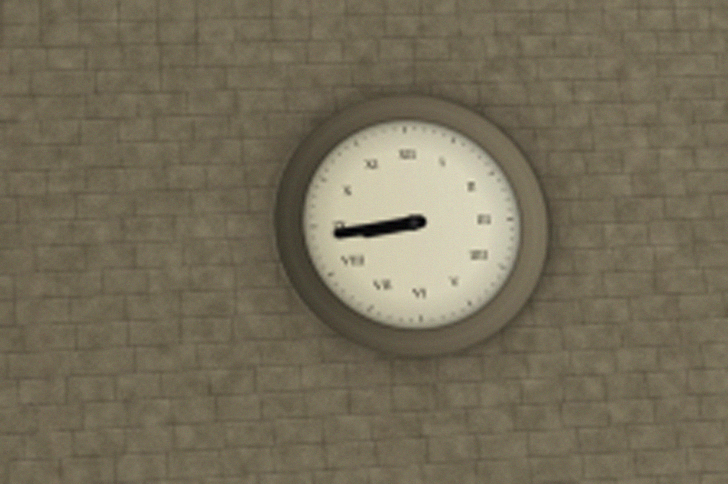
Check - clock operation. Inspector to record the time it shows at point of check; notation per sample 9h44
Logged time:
8h44
